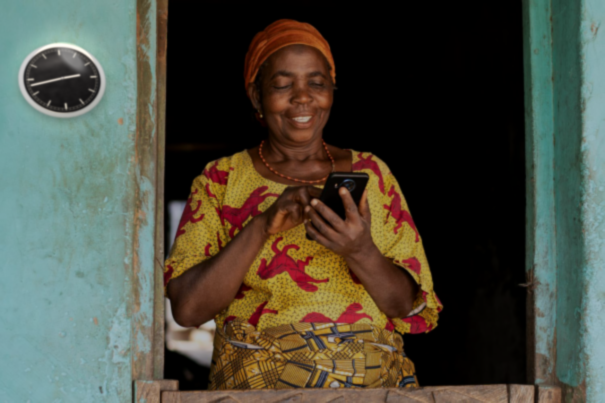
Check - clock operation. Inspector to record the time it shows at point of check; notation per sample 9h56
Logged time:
2h43
